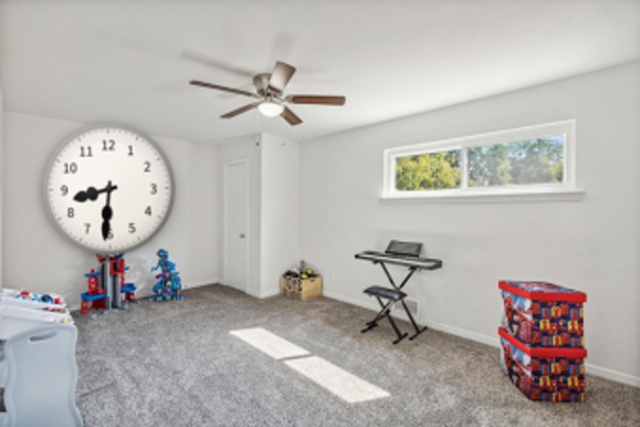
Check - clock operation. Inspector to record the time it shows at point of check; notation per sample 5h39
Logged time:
8h31
